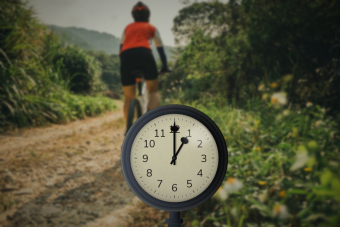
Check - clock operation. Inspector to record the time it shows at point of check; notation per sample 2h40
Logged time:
1h00
